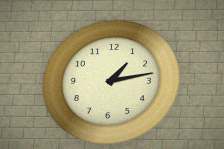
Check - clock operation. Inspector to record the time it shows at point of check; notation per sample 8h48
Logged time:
1h13
